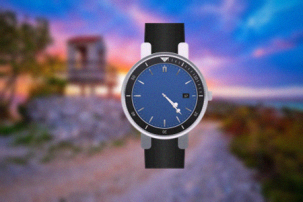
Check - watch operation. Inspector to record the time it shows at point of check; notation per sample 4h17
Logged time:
4h23
